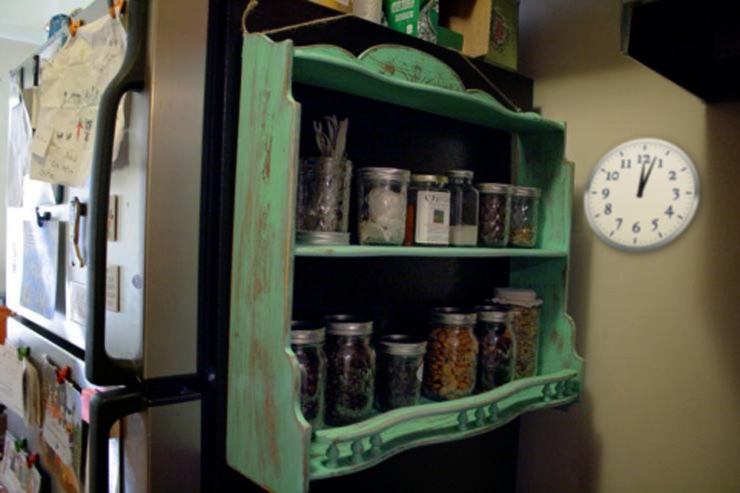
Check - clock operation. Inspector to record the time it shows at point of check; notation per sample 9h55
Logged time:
12h03
